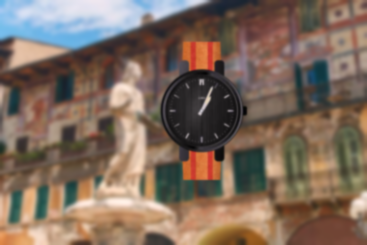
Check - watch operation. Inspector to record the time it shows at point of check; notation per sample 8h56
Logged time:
1h04
